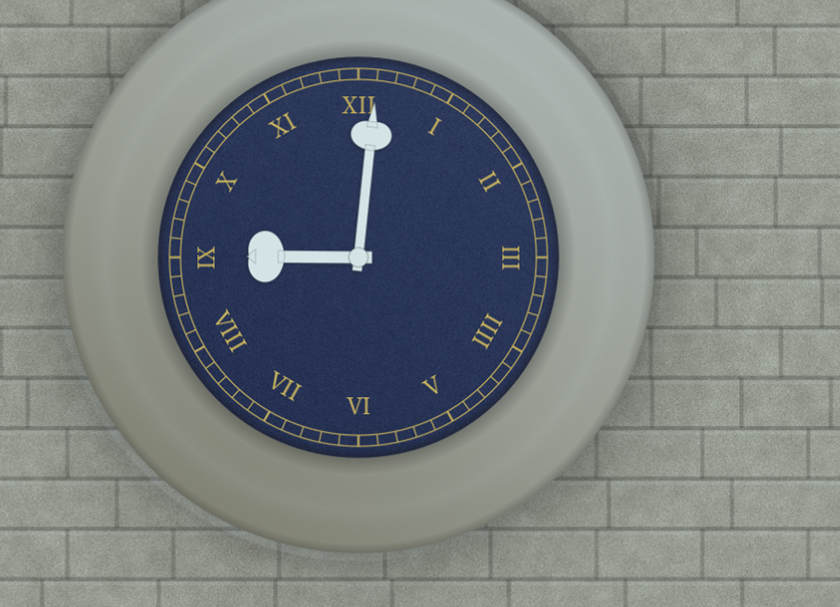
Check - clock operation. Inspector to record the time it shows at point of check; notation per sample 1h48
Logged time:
9h01
